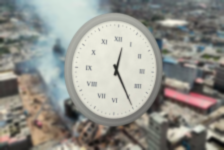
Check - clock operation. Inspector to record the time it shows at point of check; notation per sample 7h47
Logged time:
12h25
